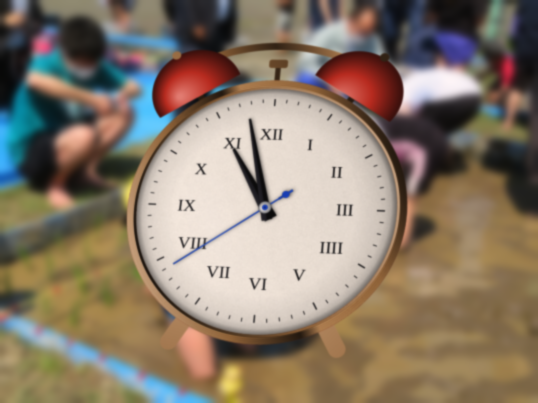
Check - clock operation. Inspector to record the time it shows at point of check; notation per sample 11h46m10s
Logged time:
10h57m39s
